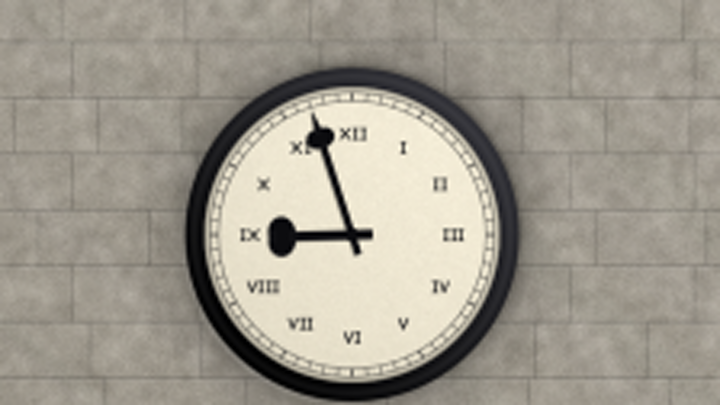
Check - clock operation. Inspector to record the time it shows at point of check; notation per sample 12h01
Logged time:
8h57
